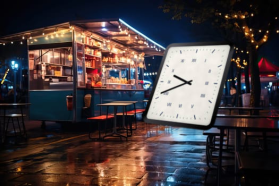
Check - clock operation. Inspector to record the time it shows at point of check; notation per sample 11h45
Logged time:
9h41
